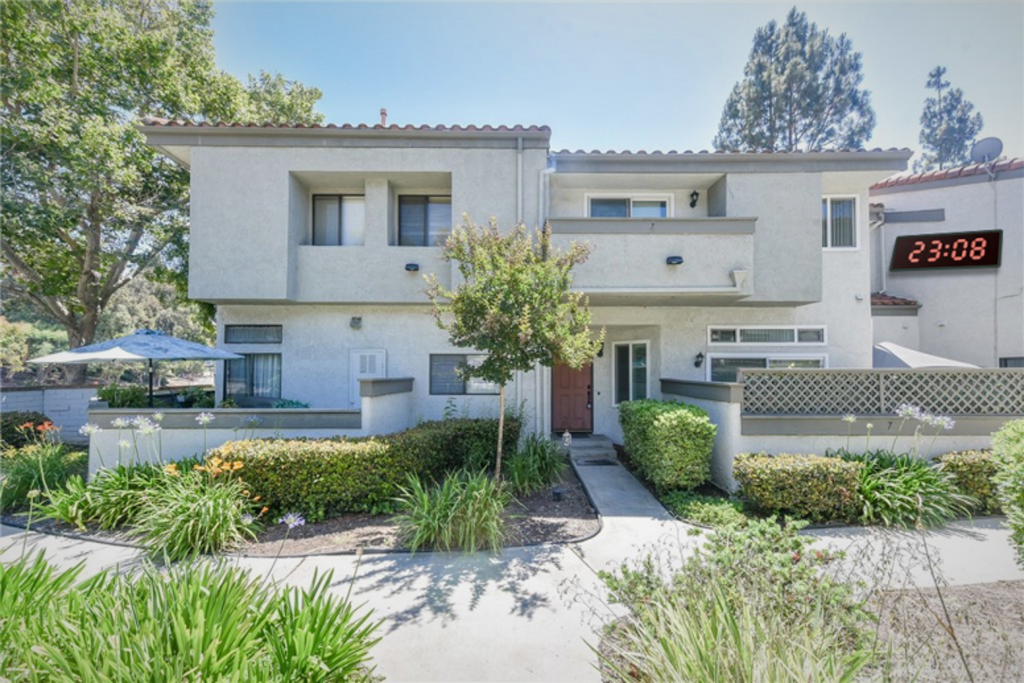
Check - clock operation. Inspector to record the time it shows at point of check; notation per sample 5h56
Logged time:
23h08
